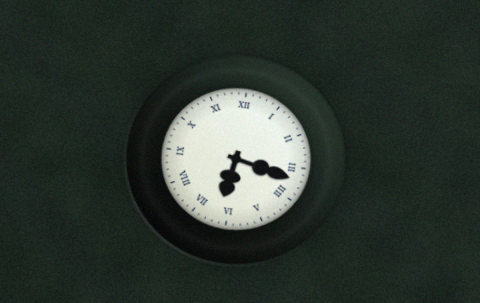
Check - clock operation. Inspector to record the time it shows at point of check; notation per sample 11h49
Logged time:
6h17
